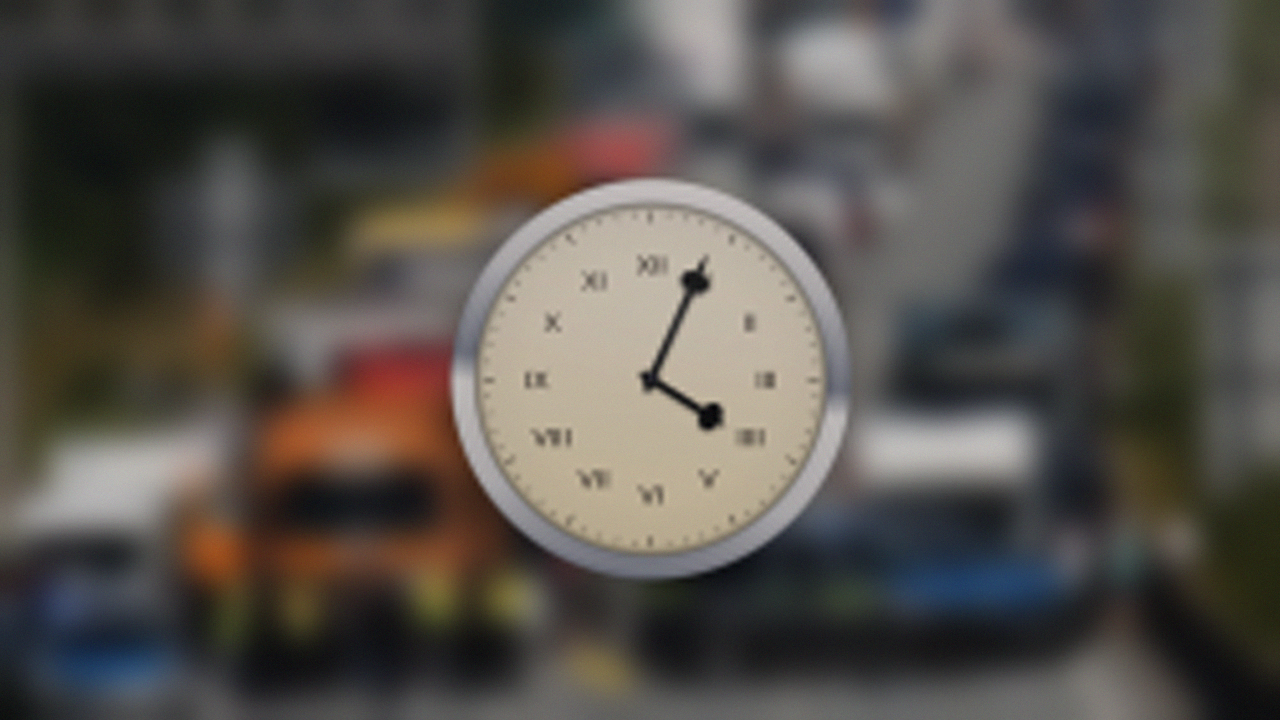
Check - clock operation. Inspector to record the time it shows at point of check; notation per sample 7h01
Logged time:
4h04
